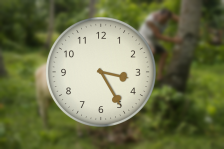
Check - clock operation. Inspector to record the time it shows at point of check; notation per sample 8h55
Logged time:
3h25
